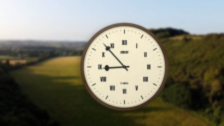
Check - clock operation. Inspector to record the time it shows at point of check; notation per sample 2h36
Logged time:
8h53
